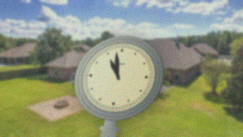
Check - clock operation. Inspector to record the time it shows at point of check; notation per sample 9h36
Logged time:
10h58
